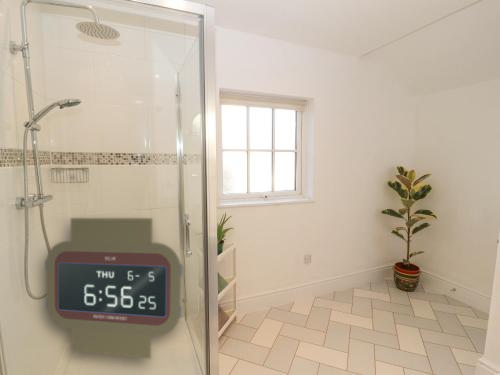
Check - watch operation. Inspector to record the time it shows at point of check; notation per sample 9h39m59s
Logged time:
6h56m25s
